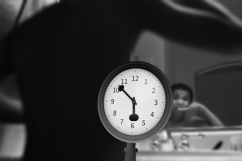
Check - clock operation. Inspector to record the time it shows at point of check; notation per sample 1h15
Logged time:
5h52
